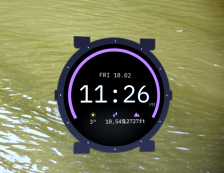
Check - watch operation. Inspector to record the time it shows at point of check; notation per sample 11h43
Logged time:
11h26
